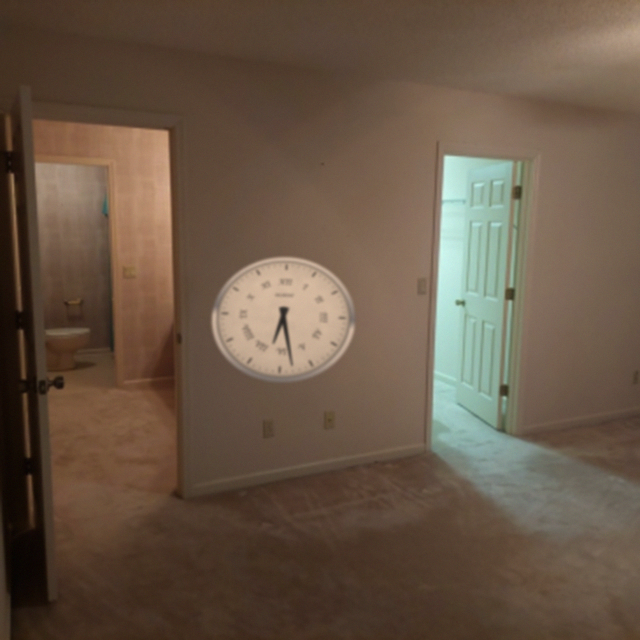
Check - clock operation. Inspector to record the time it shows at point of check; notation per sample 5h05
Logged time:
6h28
